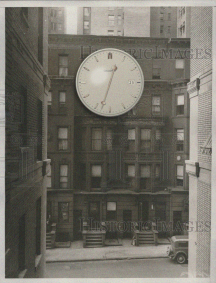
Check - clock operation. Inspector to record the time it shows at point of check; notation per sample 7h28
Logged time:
12h33
